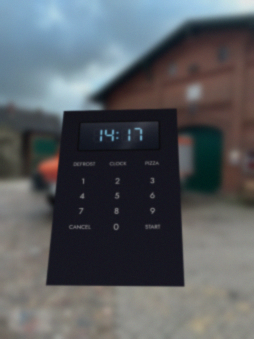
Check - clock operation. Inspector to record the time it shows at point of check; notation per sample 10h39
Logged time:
14h17
